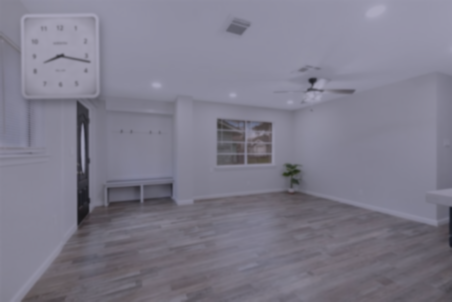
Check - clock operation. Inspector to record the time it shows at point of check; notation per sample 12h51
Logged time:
8h17
